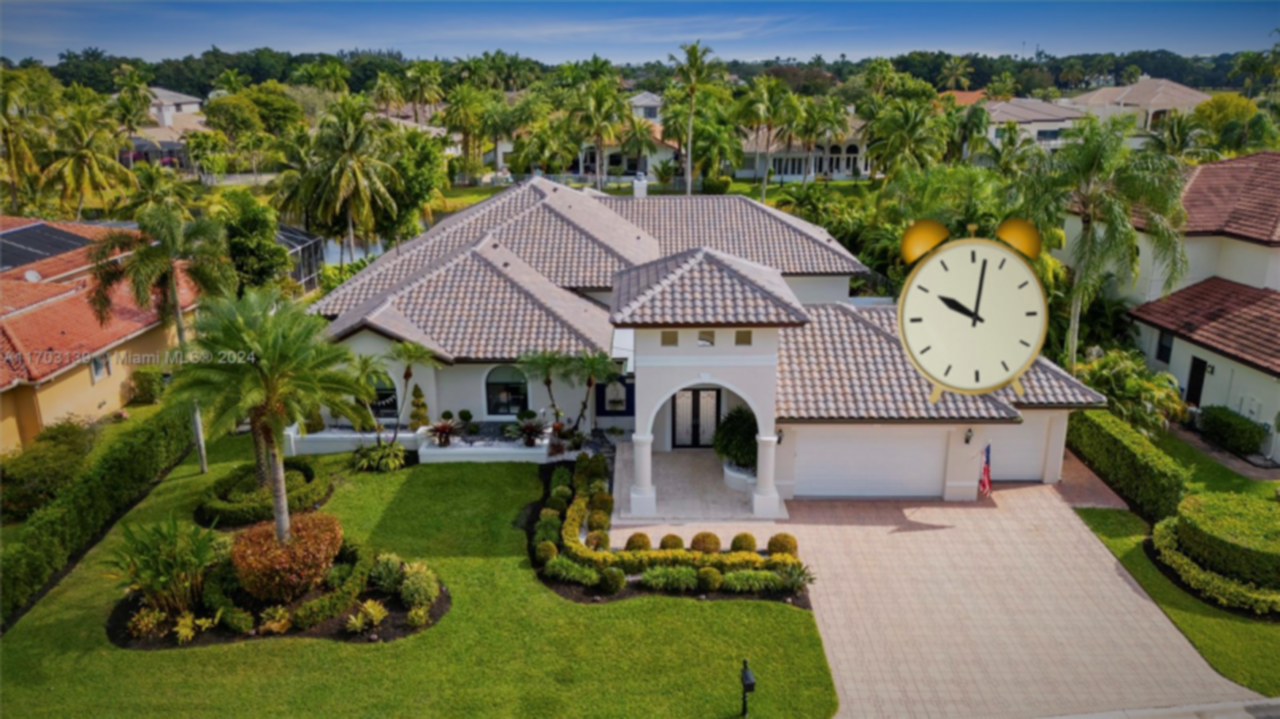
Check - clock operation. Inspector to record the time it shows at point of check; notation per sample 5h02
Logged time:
10h02
